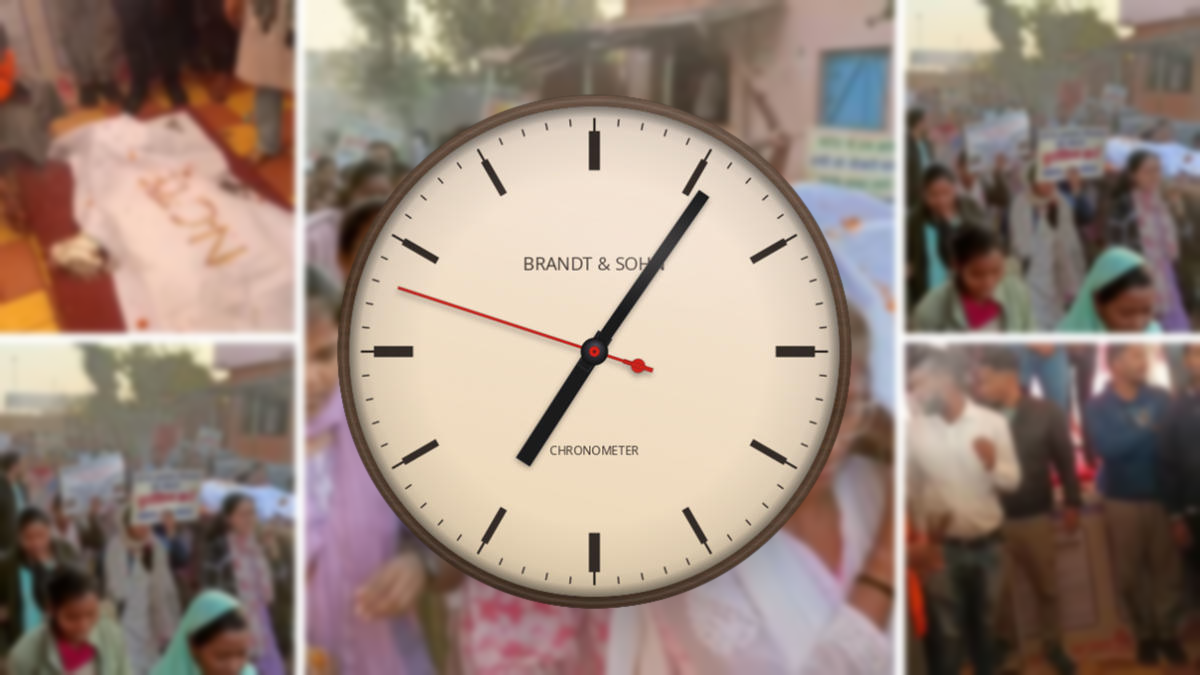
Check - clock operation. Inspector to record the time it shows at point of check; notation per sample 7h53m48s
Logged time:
7h05m48s
